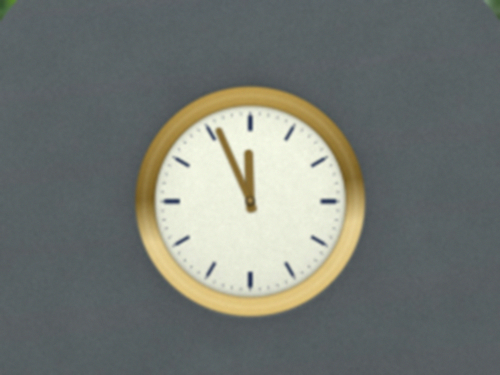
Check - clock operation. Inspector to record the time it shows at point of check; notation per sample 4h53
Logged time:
11h56
